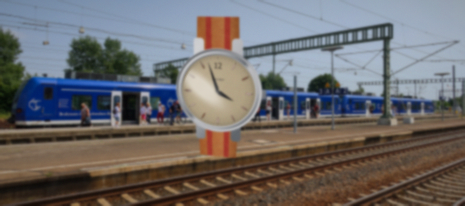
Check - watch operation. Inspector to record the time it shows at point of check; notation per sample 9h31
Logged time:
3h57
